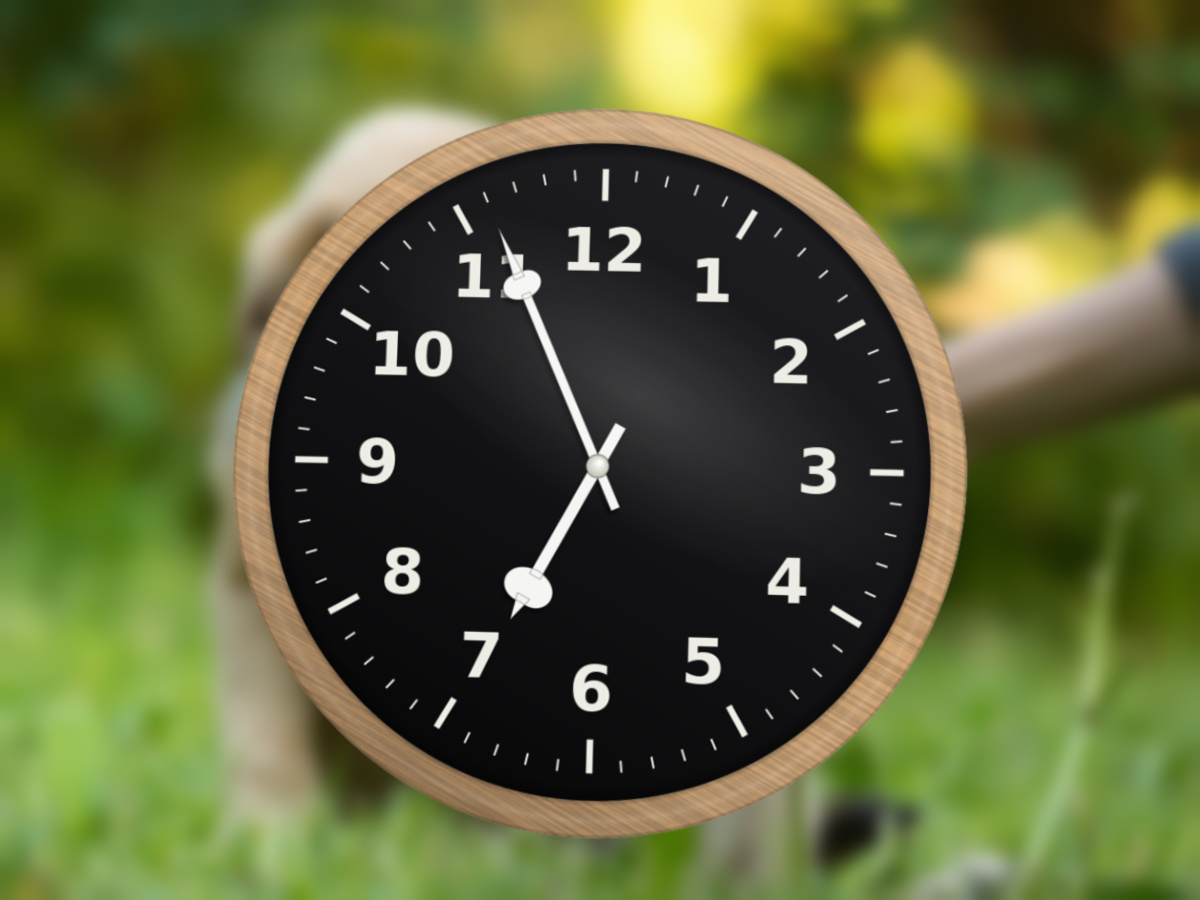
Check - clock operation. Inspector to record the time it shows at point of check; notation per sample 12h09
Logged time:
6h56
